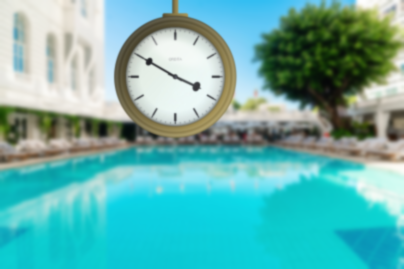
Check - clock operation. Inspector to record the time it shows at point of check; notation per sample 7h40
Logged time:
3h50
